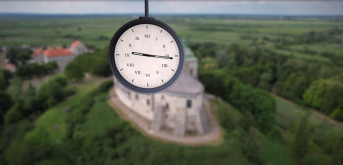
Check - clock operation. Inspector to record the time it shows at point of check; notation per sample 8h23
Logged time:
9h16
